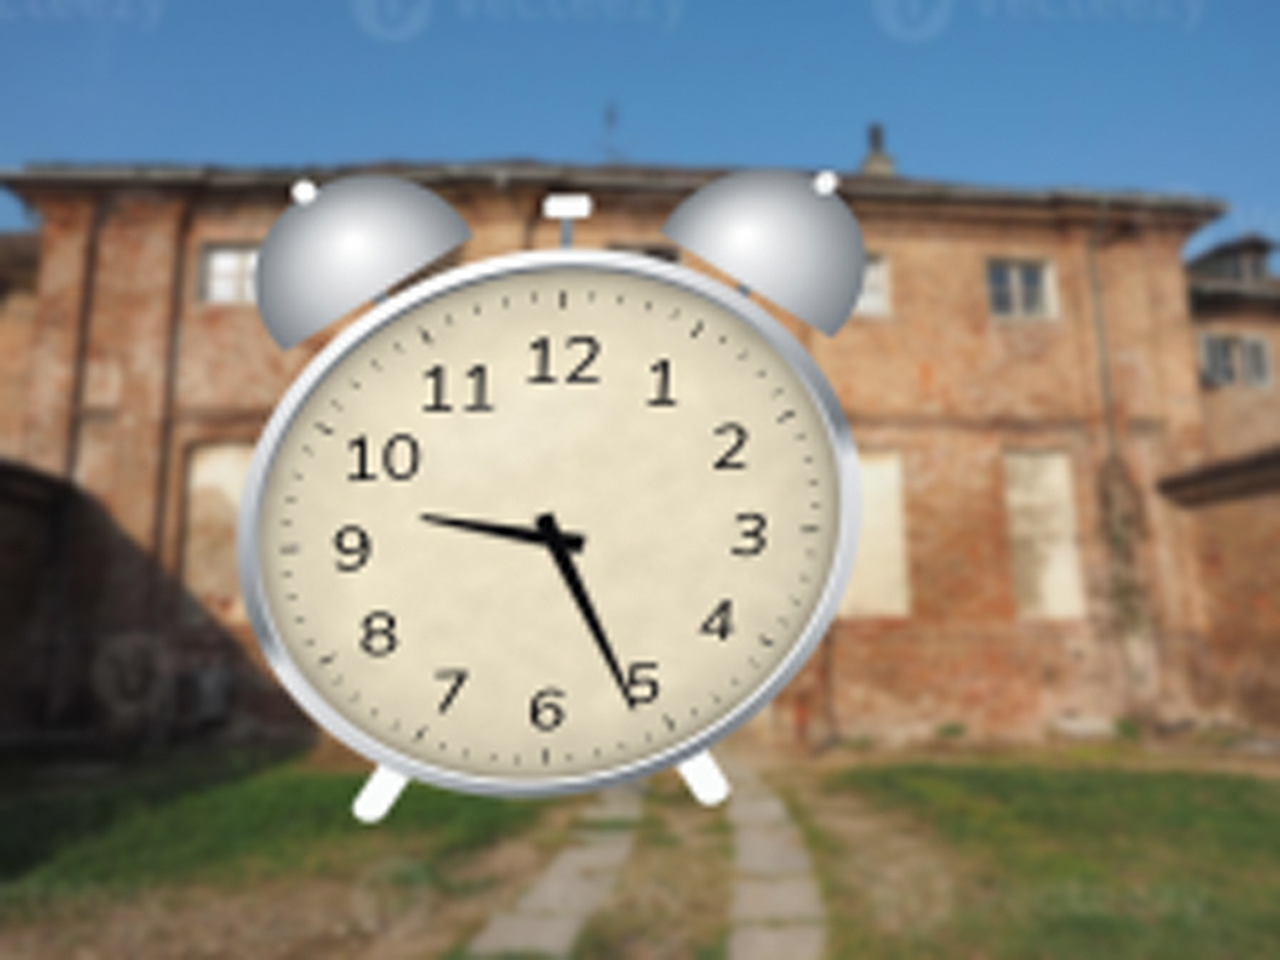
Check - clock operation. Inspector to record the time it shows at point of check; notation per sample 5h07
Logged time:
9h26
